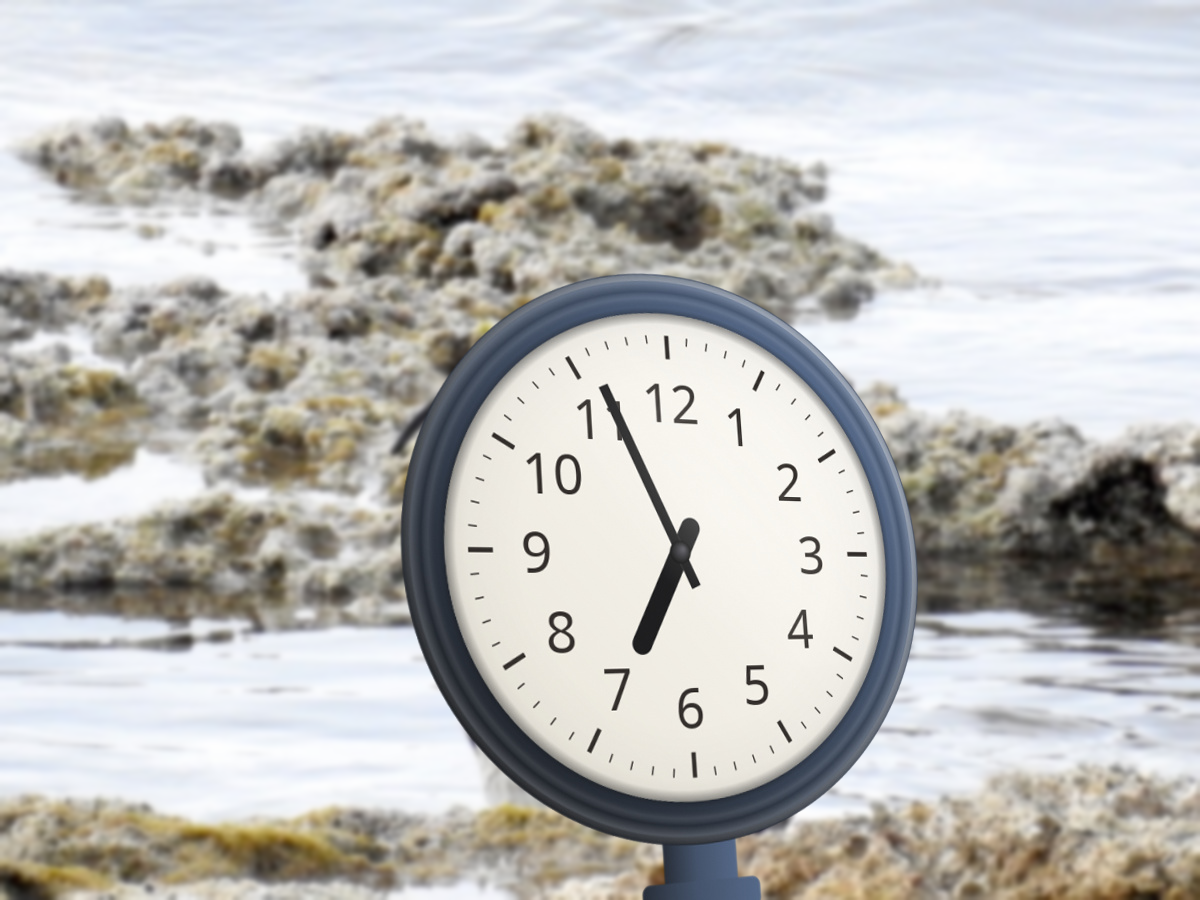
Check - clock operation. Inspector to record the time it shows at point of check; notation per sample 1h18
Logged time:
6h56
